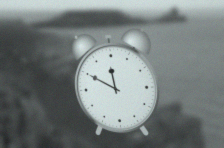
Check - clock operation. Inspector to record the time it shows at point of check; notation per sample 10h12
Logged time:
11h50
